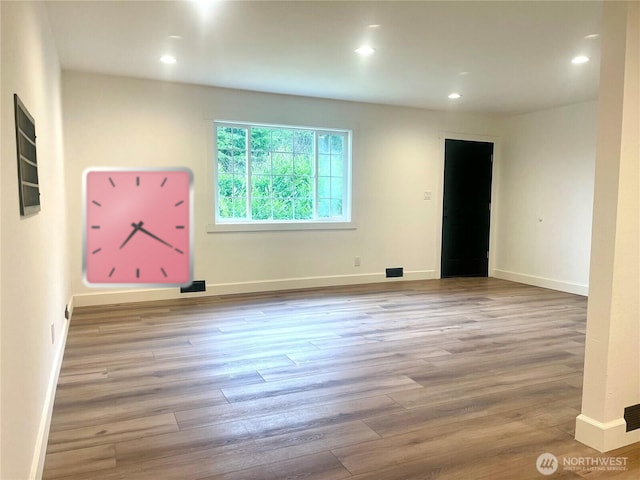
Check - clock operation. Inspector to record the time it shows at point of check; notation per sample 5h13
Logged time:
7h20
